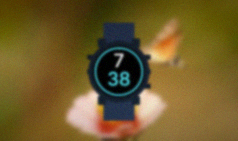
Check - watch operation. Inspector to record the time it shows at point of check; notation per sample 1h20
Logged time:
7h38
